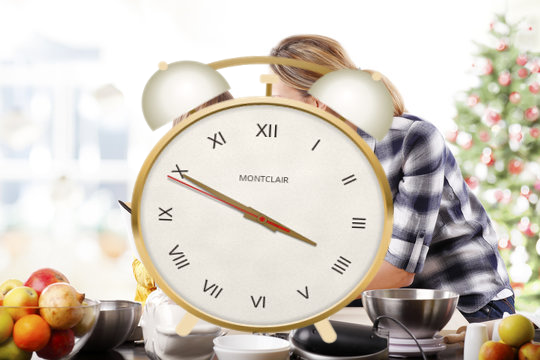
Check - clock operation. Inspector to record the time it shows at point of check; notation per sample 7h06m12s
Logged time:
3h49m49s
